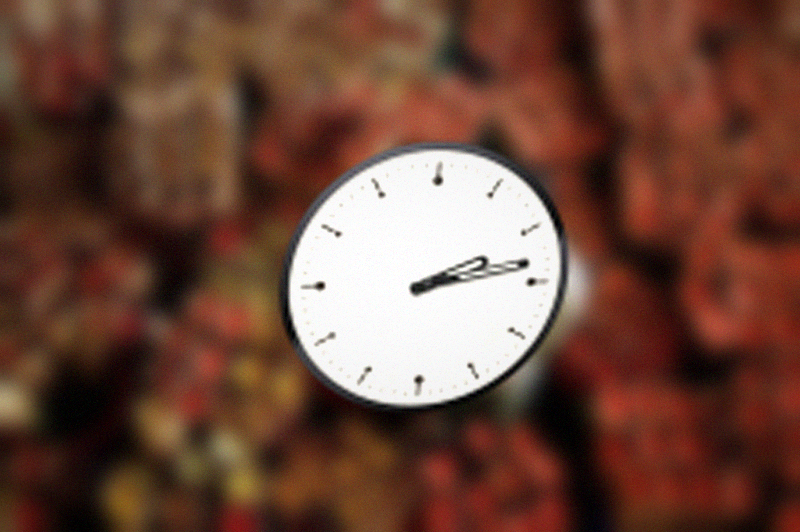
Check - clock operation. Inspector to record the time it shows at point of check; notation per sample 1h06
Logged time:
2h13
